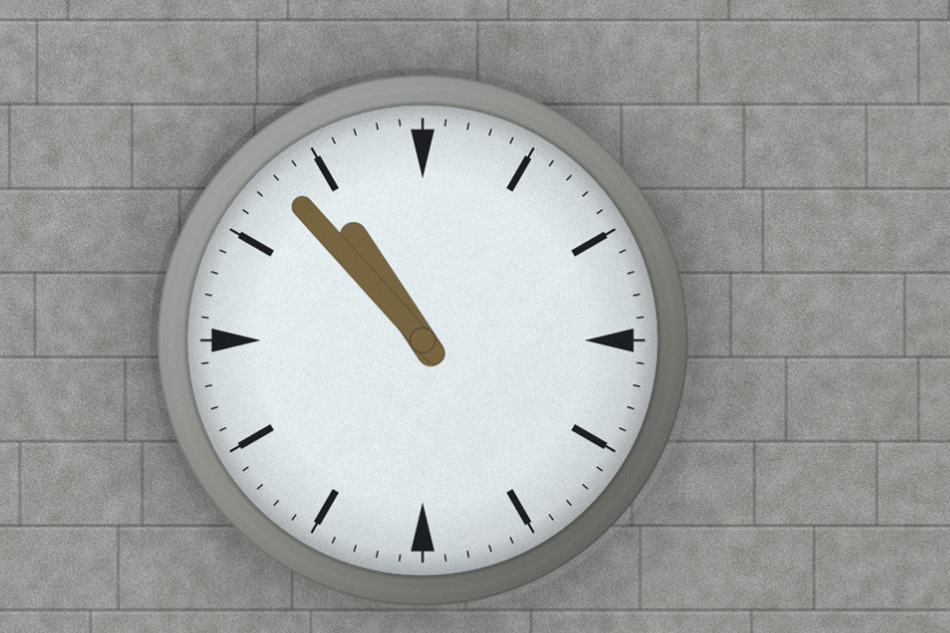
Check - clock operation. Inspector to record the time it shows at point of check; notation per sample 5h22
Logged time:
10h53
